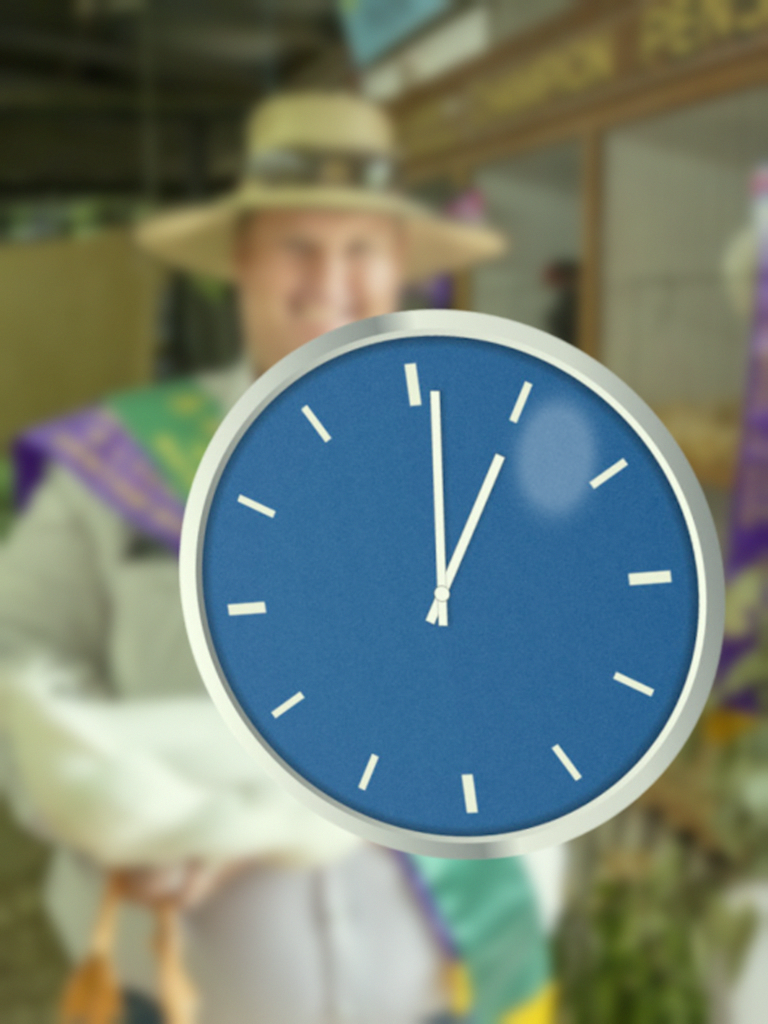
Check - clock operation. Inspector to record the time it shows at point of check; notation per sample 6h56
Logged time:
1h01
